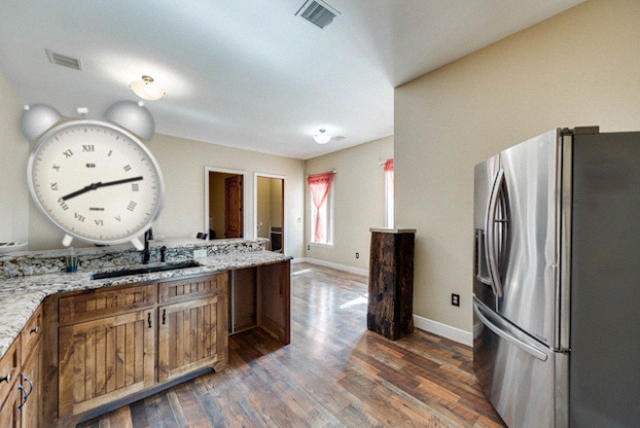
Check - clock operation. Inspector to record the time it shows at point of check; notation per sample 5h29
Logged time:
8h13
